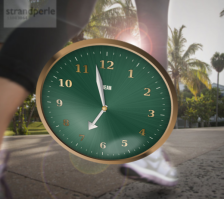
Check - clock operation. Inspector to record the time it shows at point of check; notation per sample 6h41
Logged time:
6h58
